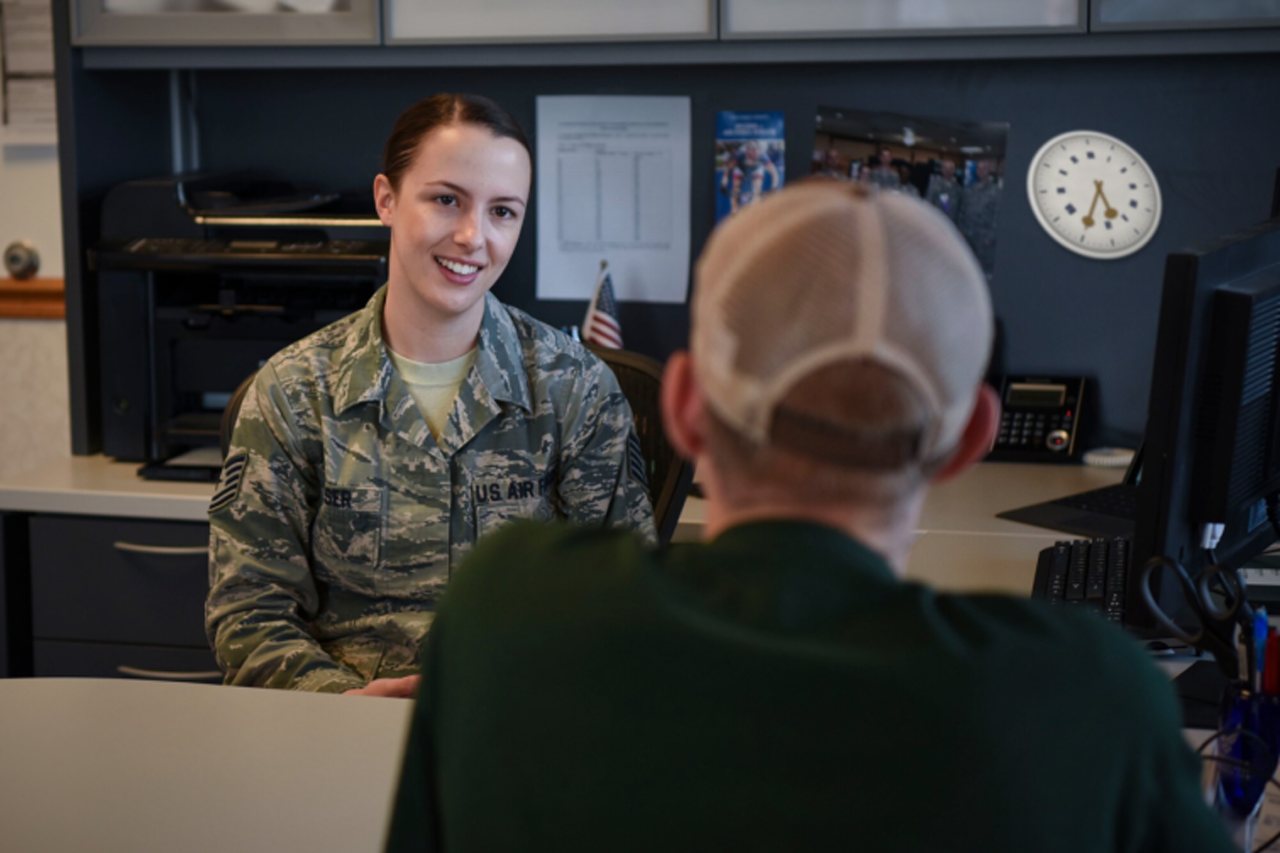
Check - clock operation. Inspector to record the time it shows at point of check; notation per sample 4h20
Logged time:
5h35
